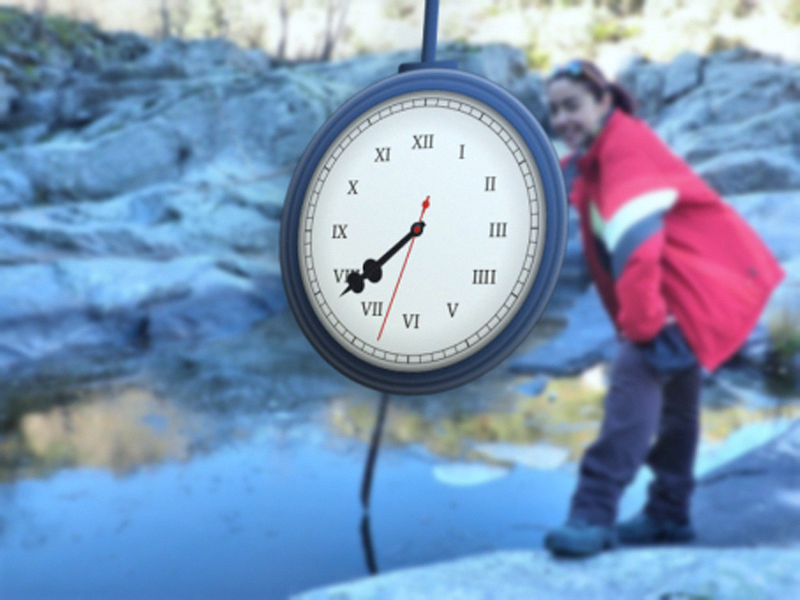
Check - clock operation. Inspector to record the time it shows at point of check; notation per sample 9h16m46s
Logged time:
7h38m33s
